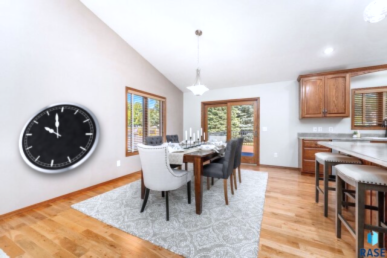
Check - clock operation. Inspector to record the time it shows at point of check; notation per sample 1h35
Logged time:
9h58
